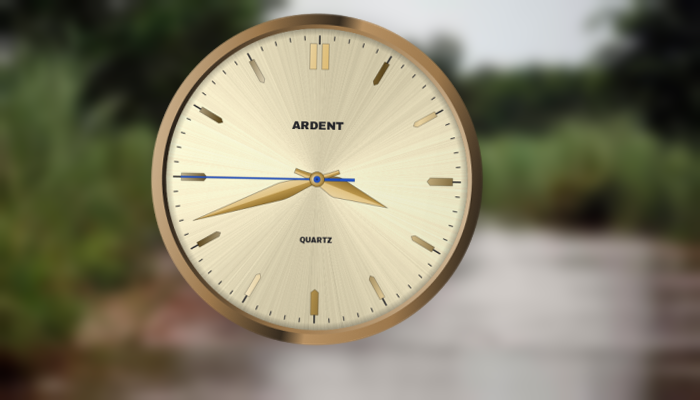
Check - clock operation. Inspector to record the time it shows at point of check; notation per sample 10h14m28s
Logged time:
3h41m45s
